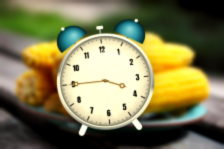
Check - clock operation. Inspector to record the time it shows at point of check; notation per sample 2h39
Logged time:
3h45
